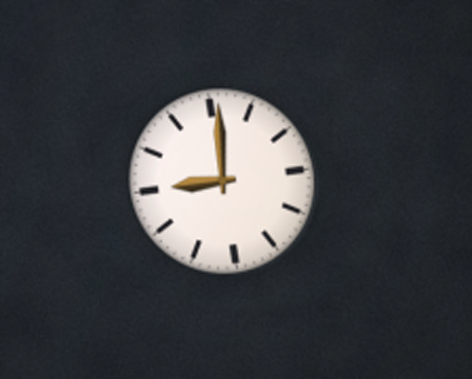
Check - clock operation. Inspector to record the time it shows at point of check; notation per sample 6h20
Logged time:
9h01
